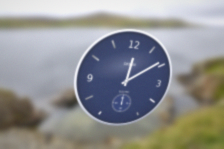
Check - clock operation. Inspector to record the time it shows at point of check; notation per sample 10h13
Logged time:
12h09
